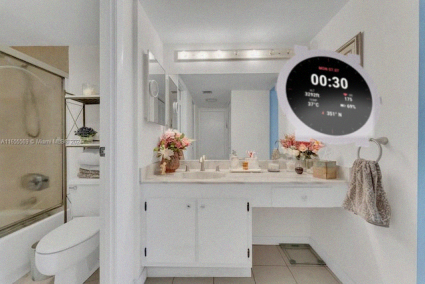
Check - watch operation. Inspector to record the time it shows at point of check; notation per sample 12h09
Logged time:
0h30
